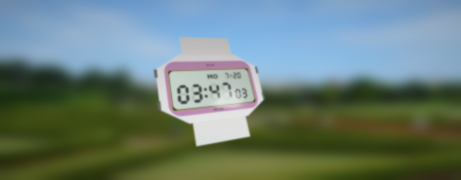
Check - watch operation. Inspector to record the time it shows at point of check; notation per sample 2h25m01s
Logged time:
3h47m03s
